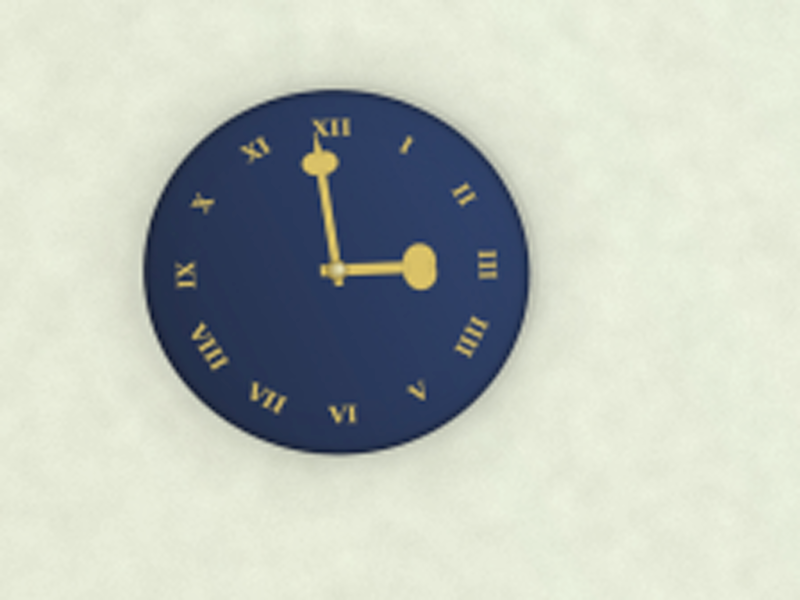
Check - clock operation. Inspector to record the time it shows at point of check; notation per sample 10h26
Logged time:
2h59
